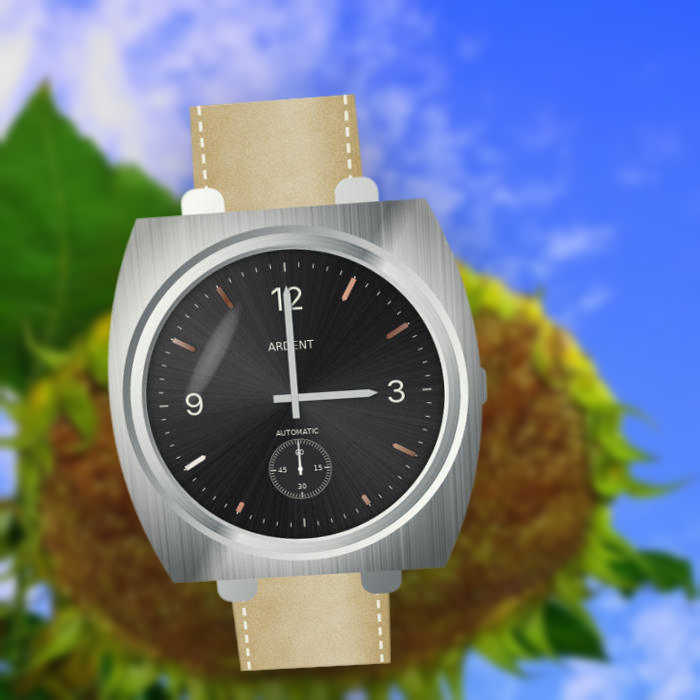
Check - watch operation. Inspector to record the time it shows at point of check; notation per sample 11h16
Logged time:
3h00
